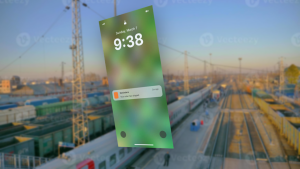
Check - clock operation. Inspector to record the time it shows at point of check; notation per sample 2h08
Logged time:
9h38
